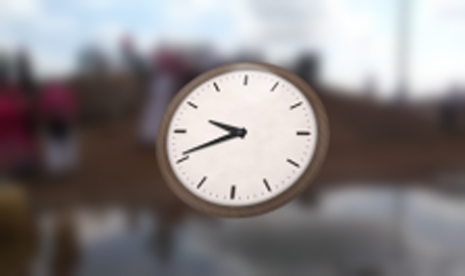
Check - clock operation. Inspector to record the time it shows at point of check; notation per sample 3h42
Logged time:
9h41
